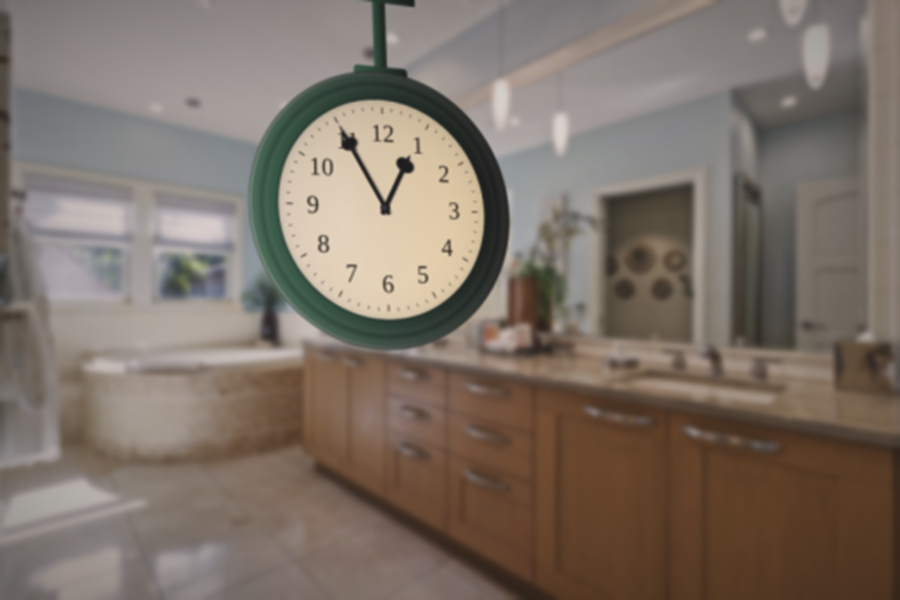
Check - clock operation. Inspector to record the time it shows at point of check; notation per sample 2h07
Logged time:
12h55
